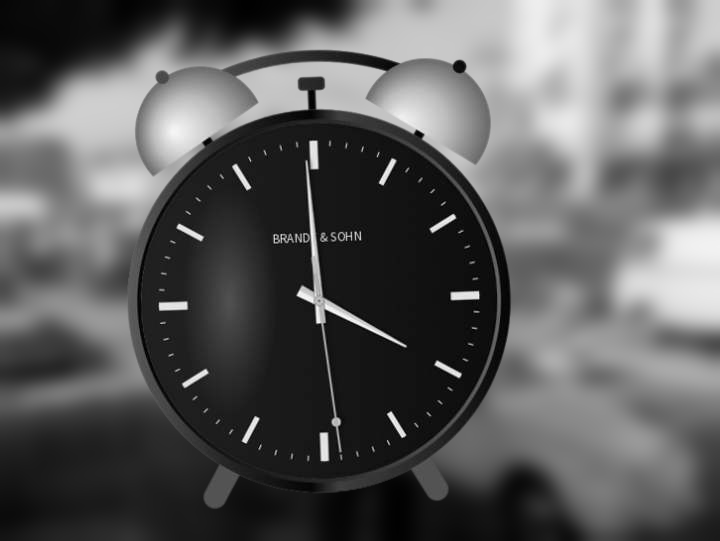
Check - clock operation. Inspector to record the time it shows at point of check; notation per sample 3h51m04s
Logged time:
3h59m29s
